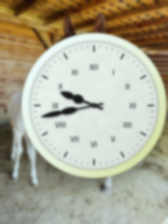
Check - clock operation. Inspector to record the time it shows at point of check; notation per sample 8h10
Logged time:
9h43
